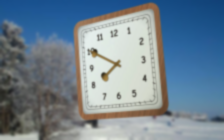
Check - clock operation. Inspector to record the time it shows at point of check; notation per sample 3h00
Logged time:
7h50
